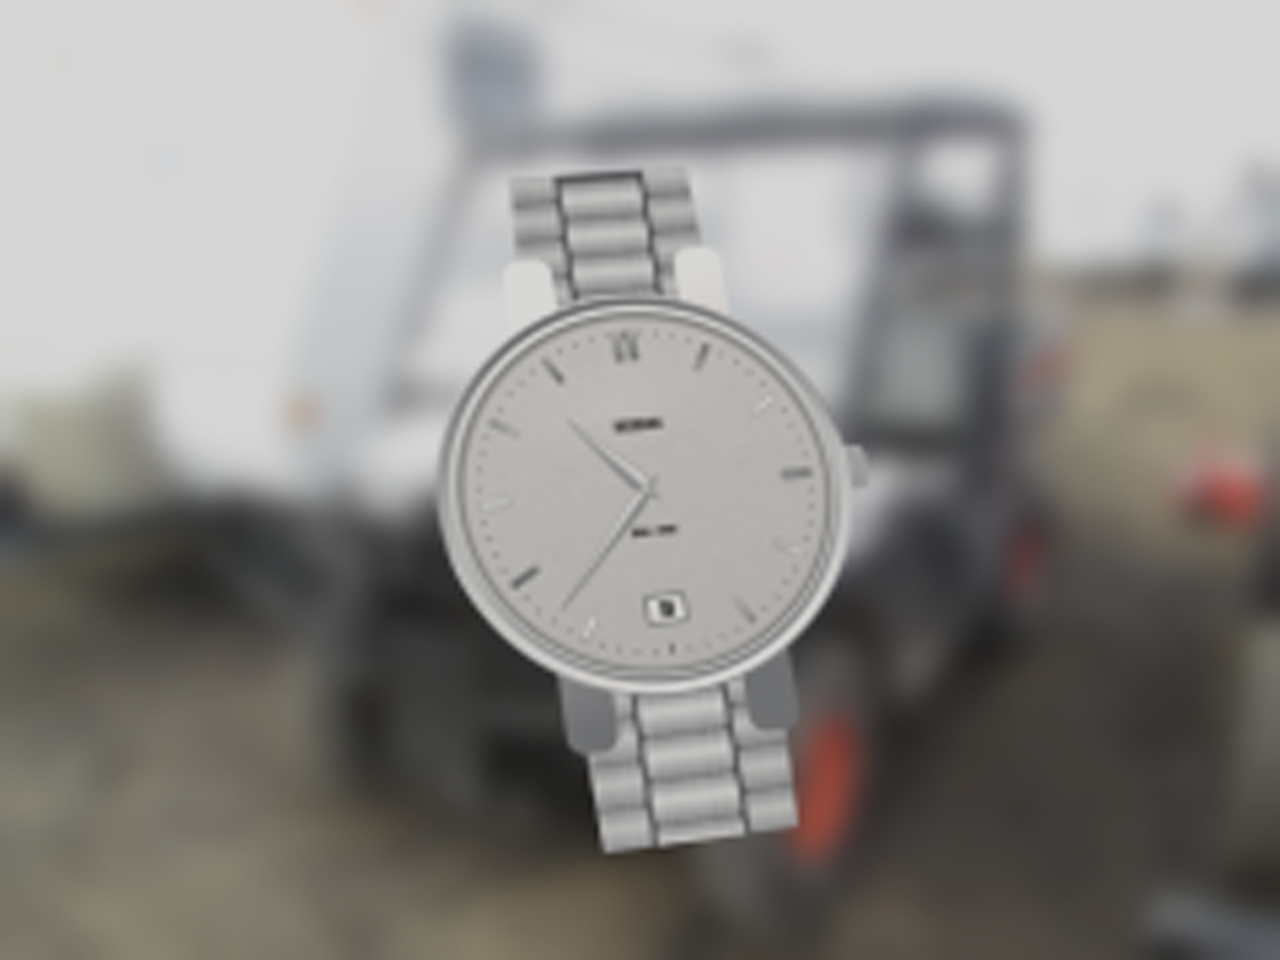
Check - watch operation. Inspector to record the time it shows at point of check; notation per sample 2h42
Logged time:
10h37
